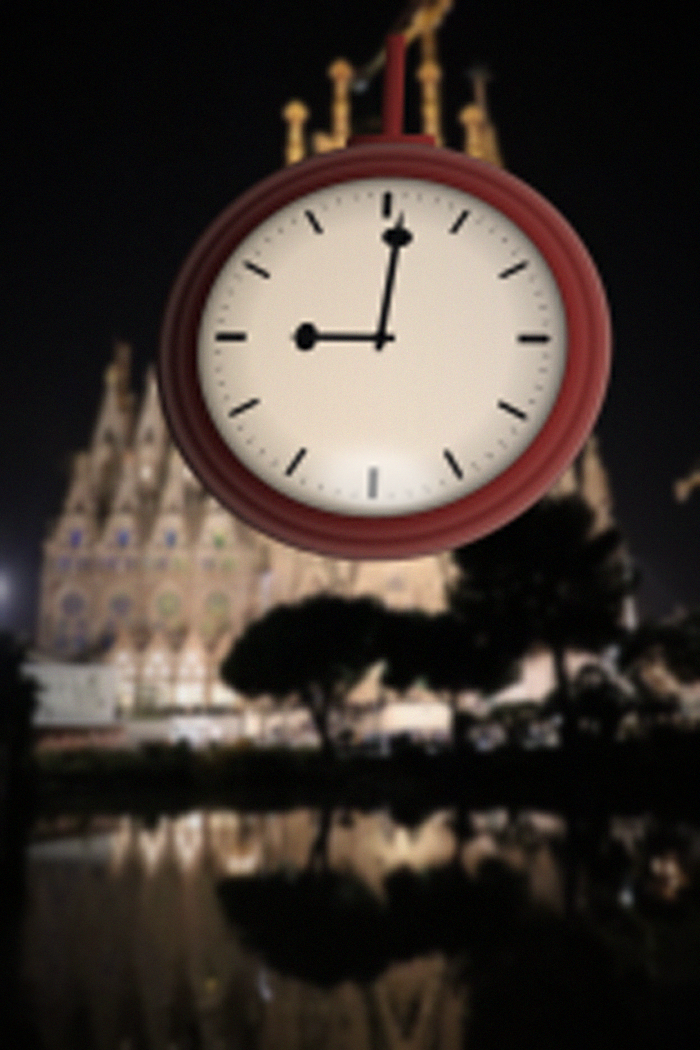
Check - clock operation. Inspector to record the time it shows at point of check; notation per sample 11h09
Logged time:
9h01
